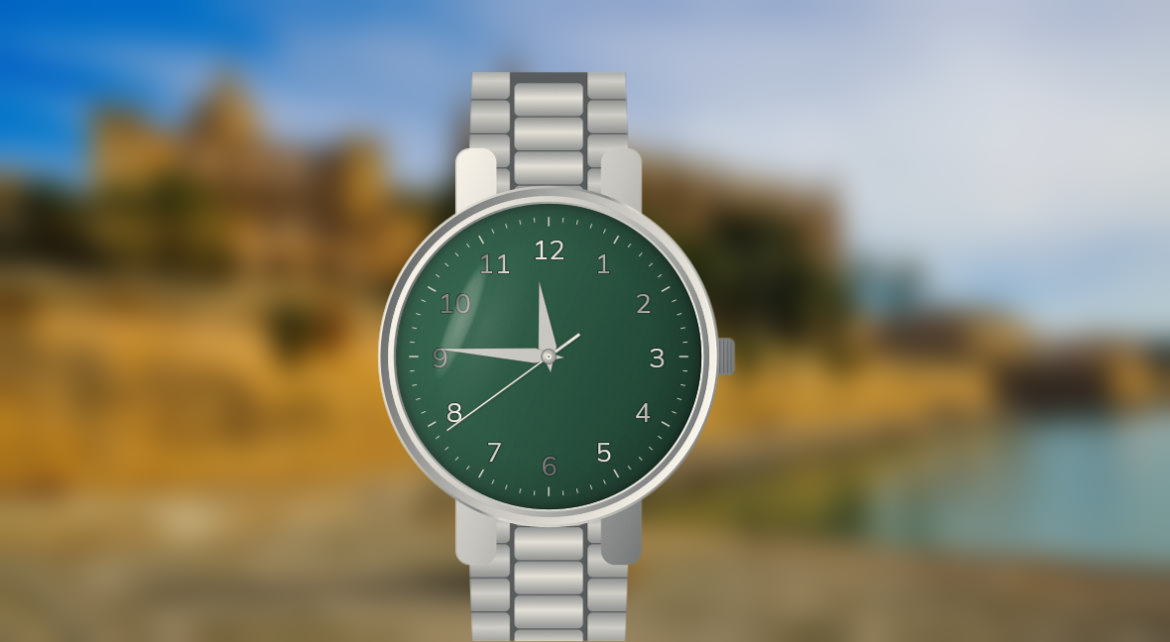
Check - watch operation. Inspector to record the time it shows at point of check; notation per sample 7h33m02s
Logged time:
11h45m39s
